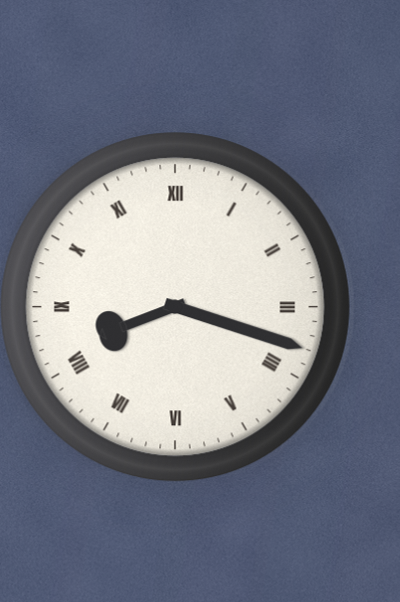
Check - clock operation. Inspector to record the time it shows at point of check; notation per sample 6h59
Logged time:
8h18
